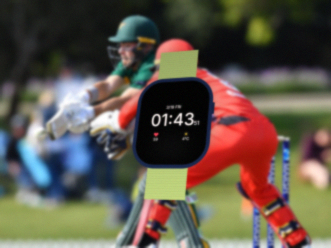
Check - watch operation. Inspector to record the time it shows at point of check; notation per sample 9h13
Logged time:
1h43
